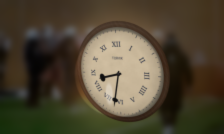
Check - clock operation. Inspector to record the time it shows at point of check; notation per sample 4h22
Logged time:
8h32
